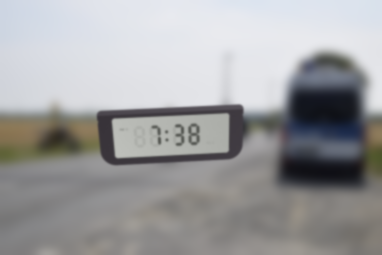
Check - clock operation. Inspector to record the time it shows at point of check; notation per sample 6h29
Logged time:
7h38
